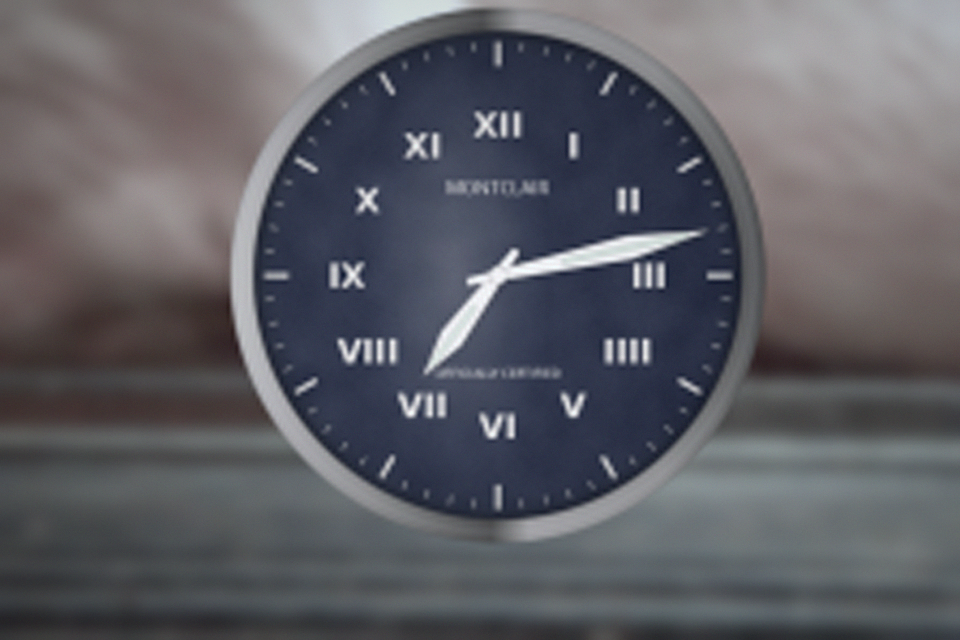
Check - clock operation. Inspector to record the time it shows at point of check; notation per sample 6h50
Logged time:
7h13
